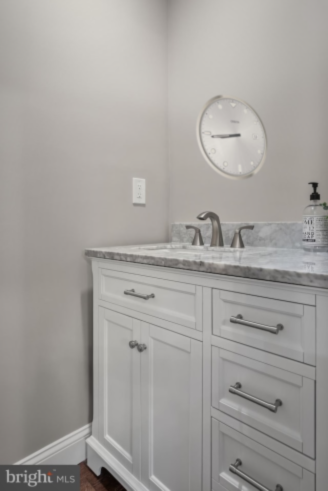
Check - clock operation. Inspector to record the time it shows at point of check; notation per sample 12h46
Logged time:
8h44
